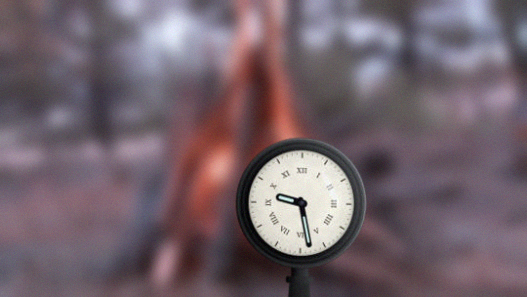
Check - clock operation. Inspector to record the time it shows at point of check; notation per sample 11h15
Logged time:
9h28
